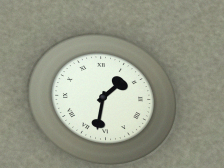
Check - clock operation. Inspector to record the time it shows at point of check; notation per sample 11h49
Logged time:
1h32
